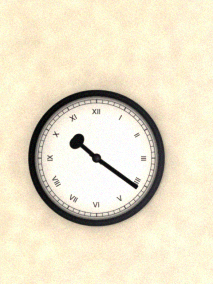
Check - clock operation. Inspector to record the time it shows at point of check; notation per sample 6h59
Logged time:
10h21
